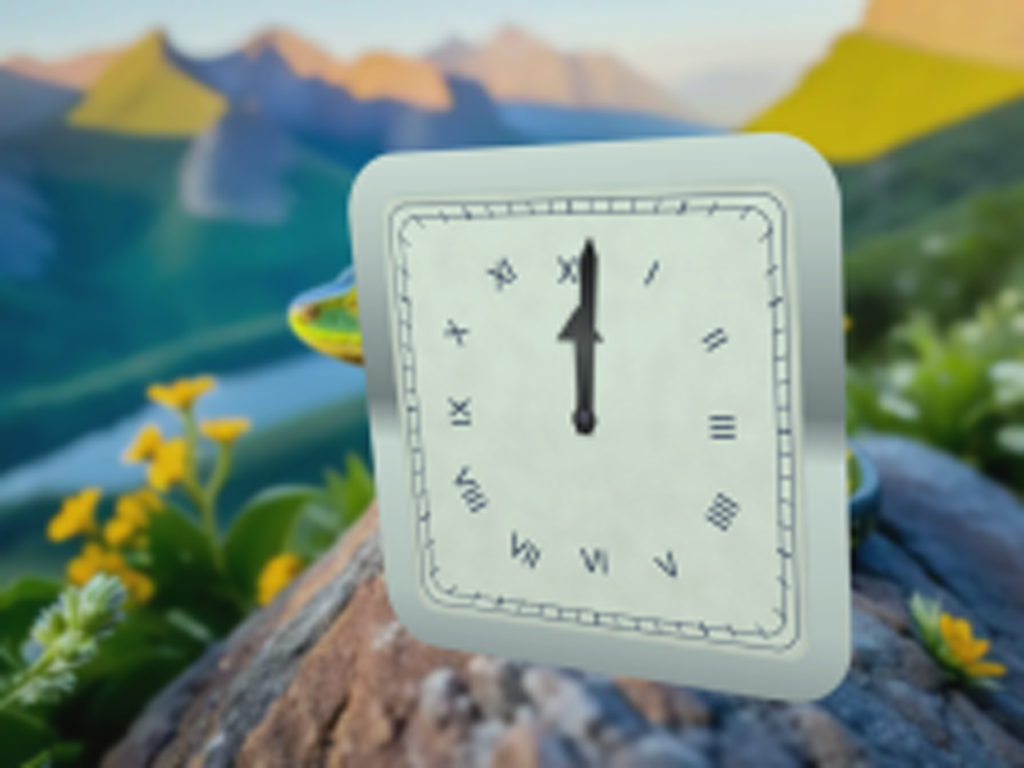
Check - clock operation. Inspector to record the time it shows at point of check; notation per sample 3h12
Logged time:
12h01
